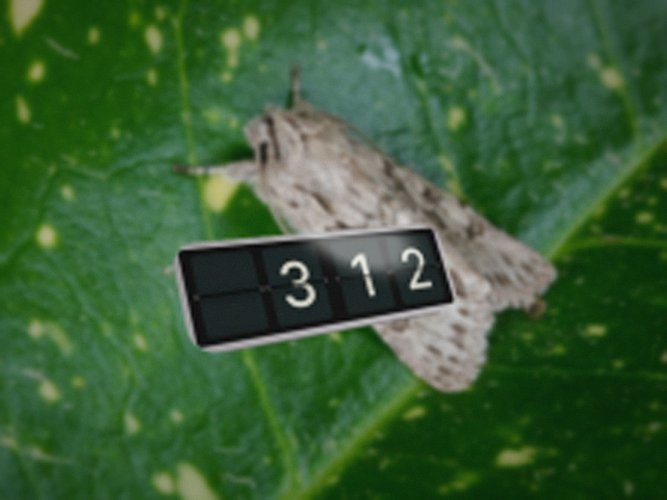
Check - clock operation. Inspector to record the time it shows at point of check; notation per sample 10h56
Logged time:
3h12
